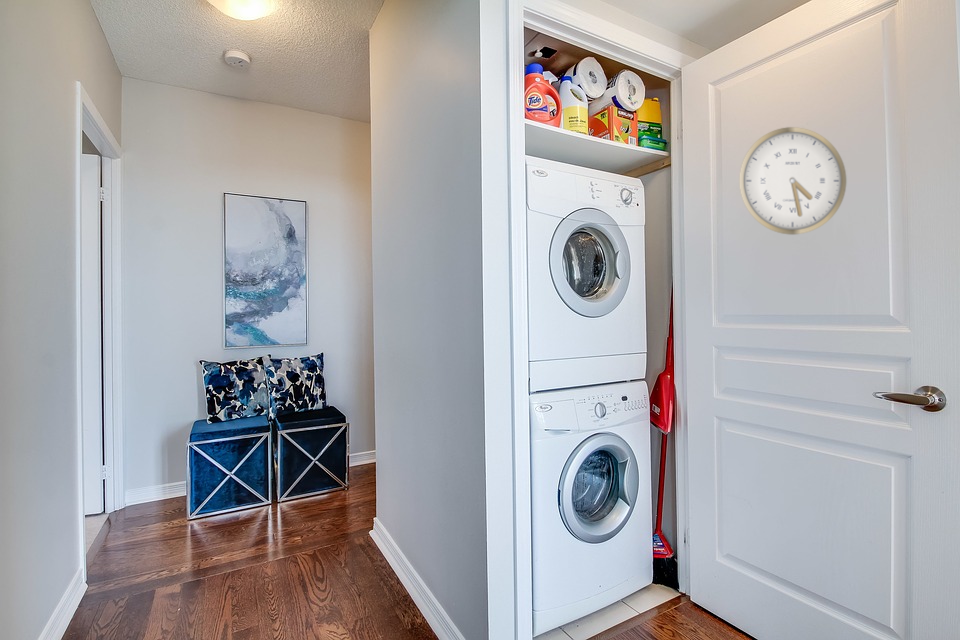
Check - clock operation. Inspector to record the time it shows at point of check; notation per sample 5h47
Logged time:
4h28
